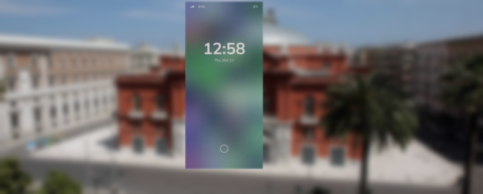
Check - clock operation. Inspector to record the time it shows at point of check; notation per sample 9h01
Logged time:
12h58
